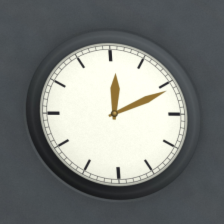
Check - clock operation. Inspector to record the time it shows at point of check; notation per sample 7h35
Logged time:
12h11
